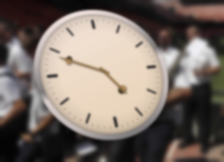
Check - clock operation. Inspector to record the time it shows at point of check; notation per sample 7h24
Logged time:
4h49
